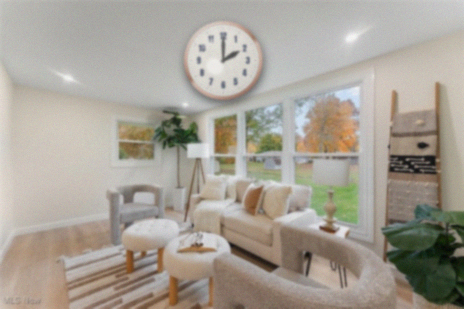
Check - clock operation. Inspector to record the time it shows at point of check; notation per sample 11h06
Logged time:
2h00
